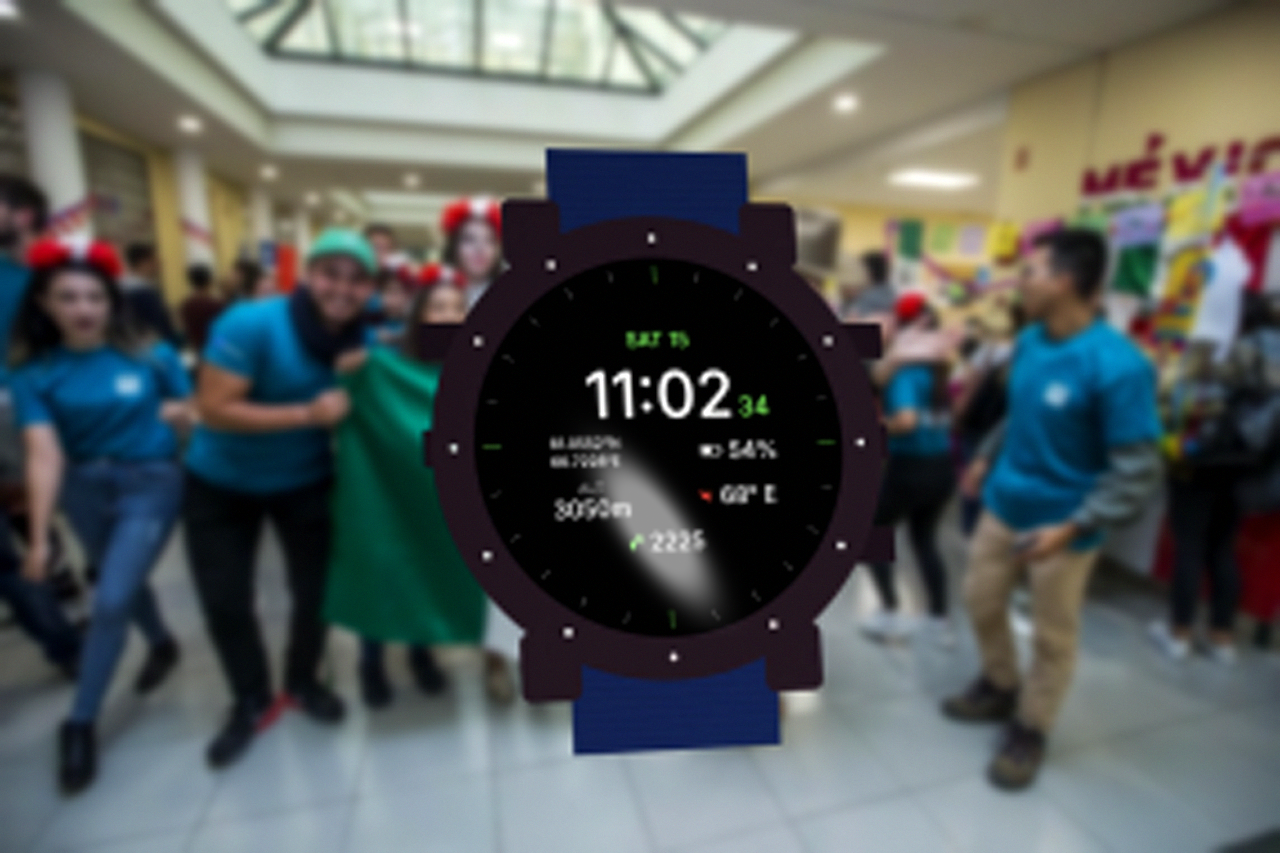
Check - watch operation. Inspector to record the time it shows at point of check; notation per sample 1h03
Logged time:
11h02
